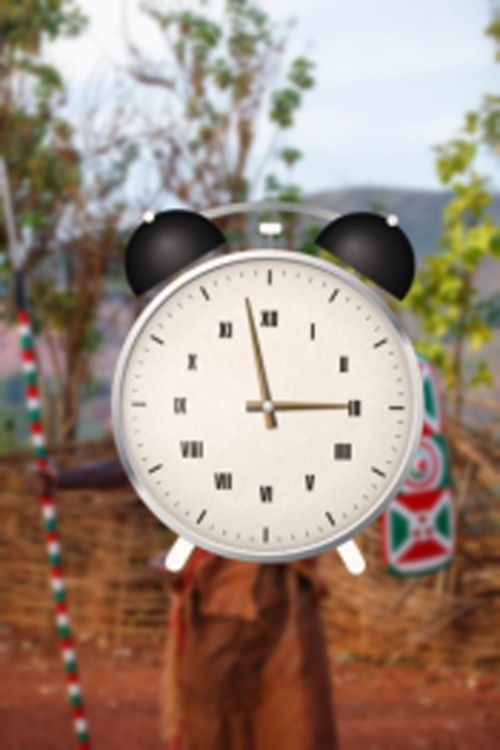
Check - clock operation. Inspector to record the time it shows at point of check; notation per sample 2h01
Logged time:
2h58
